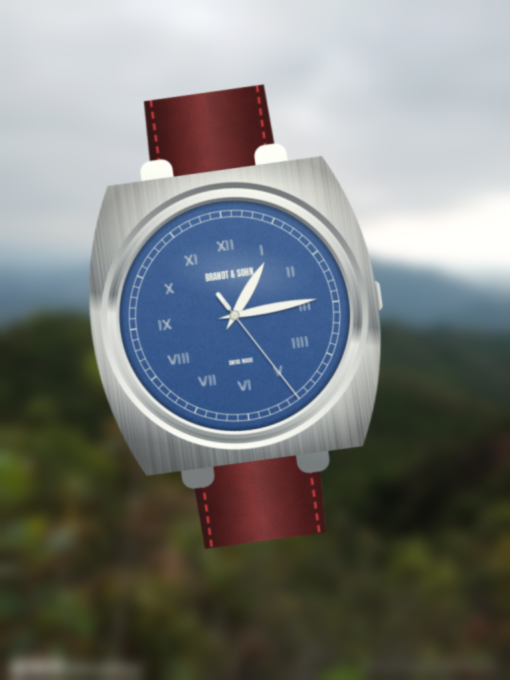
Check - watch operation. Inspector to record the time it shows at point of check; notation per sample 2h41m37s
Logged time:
1h14m25s
